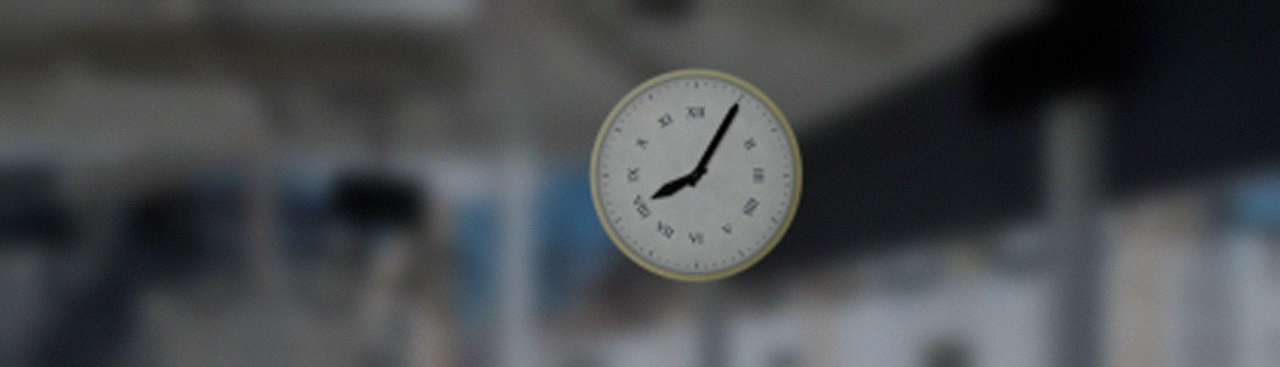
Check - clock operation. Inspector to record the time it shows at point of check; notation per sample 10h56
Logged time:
8h05
